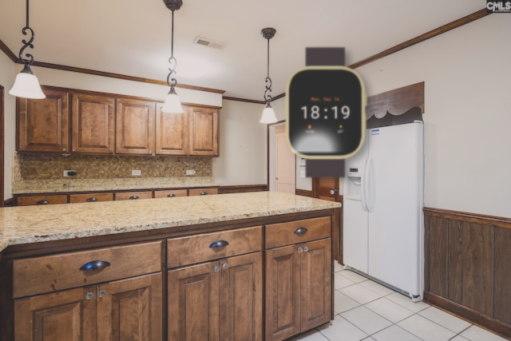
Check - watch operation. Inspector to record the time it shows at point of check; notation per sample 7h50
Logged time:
18h19
